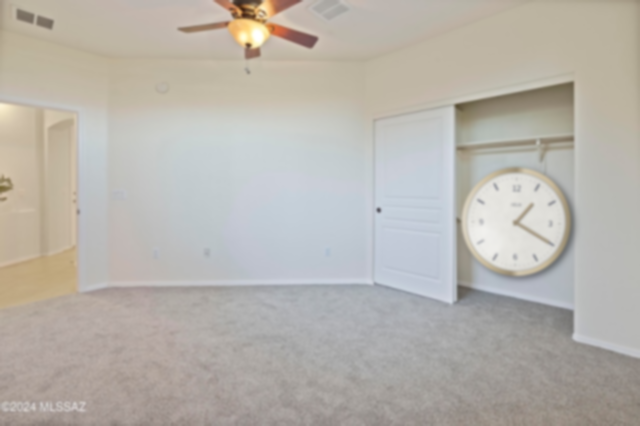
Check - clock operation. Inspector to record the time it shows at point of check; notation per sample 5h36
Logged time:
1h20
